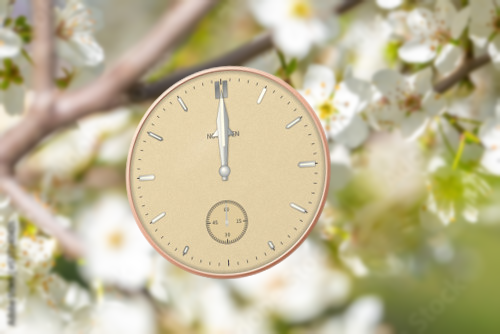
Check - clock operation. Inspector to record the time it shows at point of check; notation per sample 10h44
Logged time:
12h00
